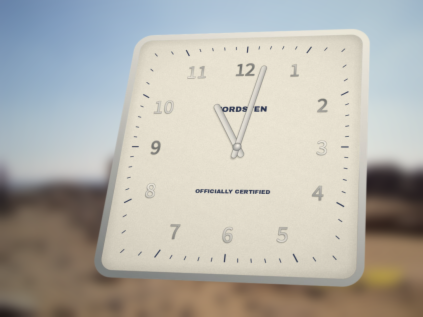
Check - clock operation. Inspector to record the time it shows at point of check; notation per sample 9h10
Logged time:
11h02
